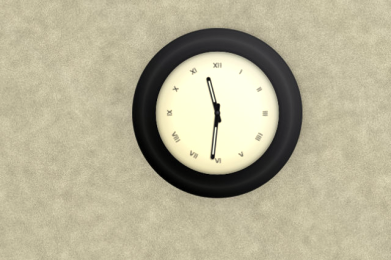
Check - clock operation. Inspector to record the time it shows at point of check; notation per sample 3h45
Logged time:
11h31
